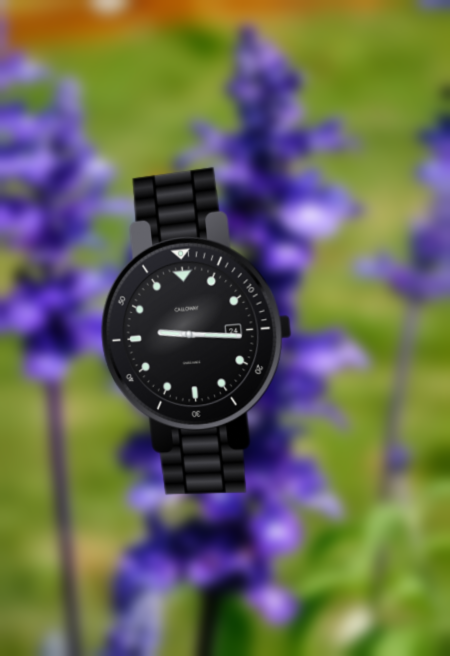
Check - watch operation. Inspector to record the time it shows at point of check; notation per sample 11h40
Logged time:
9h16
